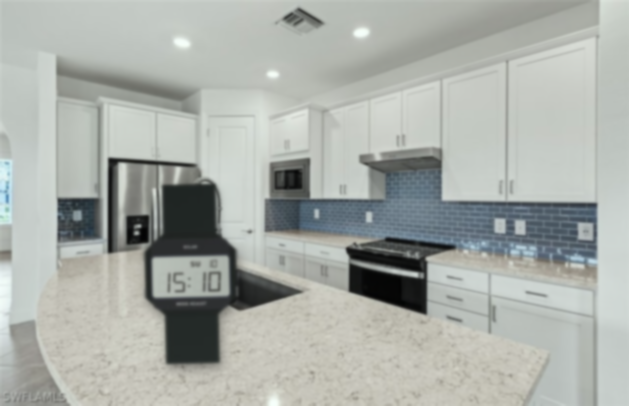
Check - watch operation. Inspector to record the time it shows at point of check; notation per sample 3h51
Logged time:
15h10
